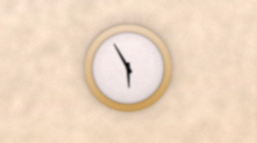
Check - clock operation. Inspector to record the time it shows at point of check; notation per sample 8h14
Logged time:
5h55
